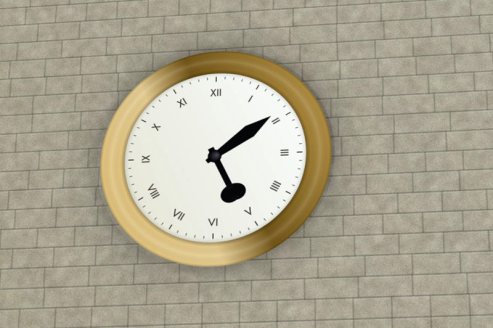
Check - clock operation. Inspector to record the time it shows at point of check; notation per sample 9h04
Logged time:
5h09
